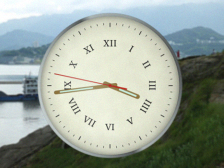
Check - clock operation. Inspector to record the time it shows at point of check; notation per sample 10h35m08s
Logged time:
3h43m47s
